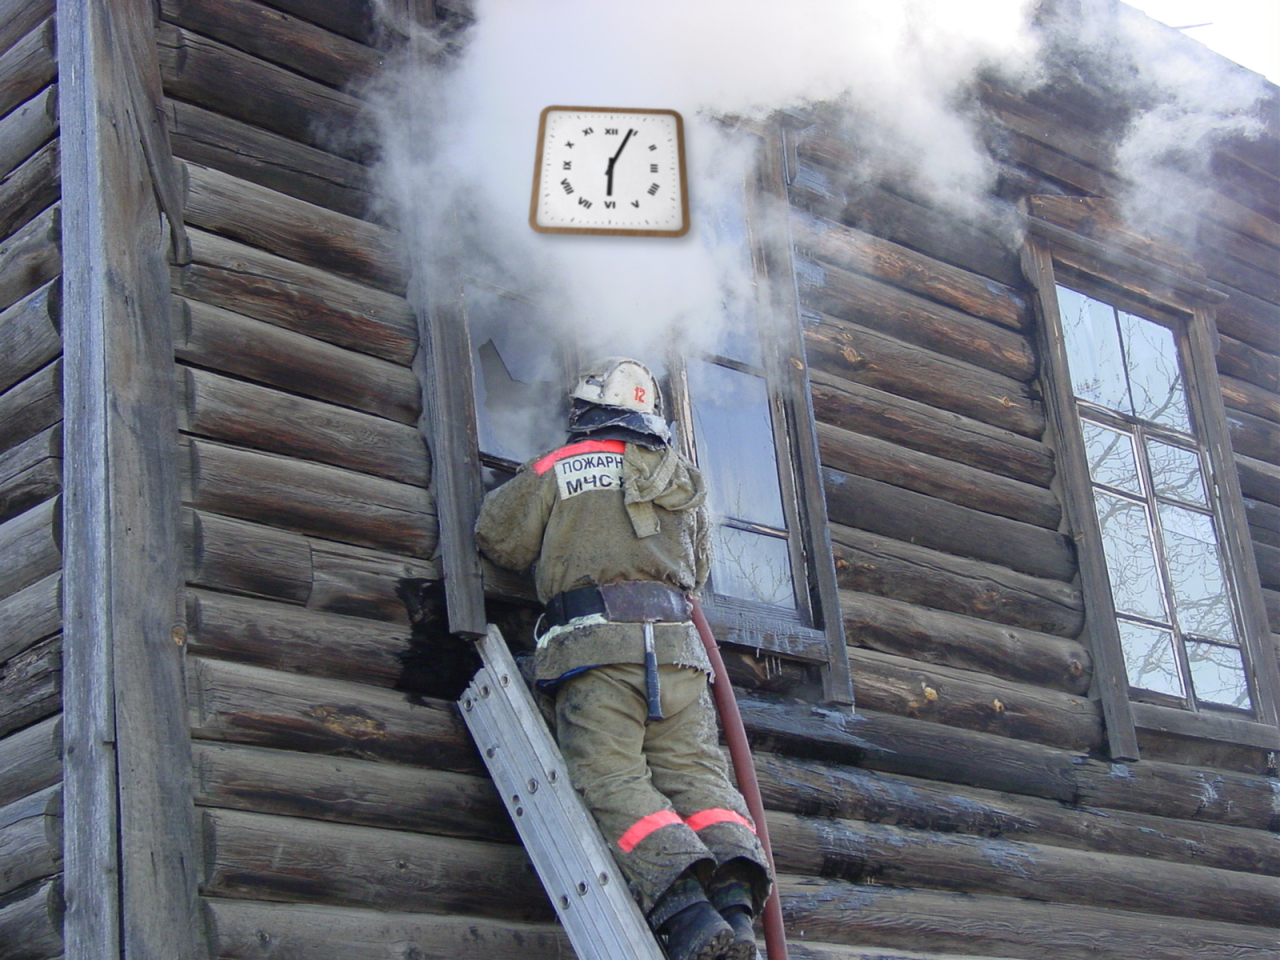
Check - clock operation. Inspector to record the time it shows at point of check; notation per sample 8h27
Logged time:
6h04
